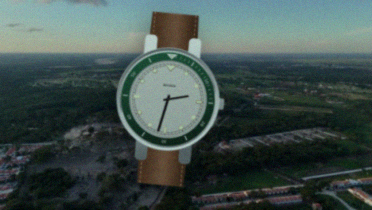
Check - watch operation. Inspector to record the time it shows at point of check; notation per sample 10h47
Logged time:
2h32
